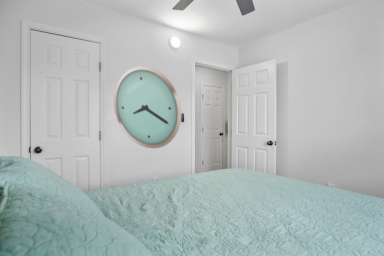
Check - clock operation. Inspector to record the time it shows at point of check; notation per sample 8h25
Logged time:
8h20
